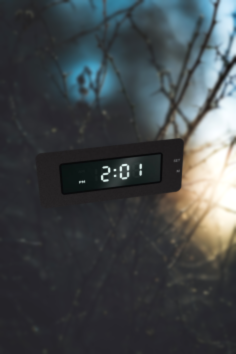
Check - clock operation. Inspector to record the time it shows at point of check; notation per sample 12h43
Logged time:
2h01
